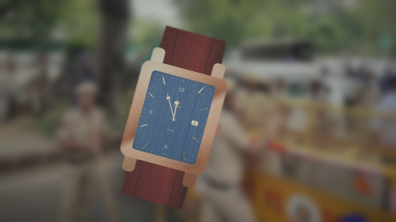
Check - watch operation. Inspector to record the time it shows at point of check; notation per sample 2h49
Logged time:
11h55
